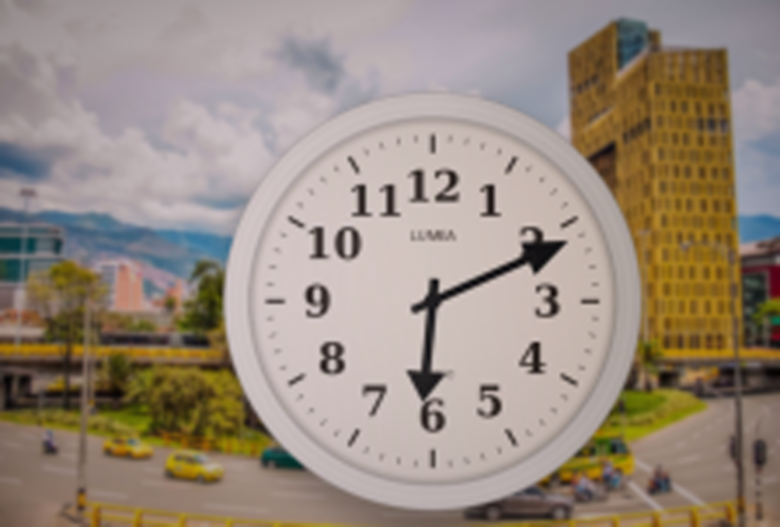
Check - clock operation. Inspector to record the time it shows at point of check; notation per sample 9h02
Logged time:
6h11
